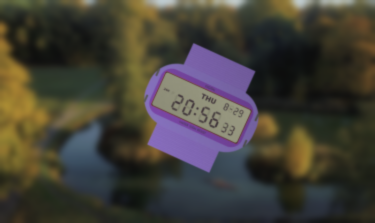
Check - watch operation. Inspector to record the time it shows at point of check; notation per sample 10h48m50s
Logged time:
20h56m33s
